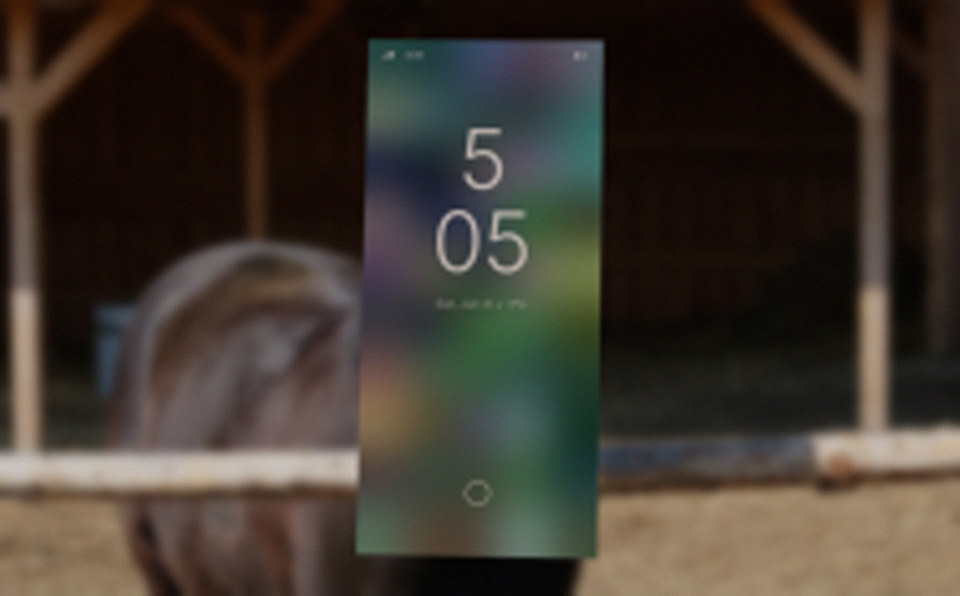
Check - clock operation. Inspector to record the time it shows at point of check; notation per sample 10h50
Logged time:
5h05
